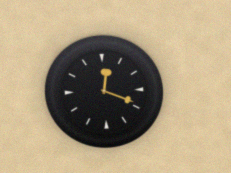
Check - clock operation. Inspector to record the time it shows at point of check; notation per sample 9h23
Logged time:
12h19
